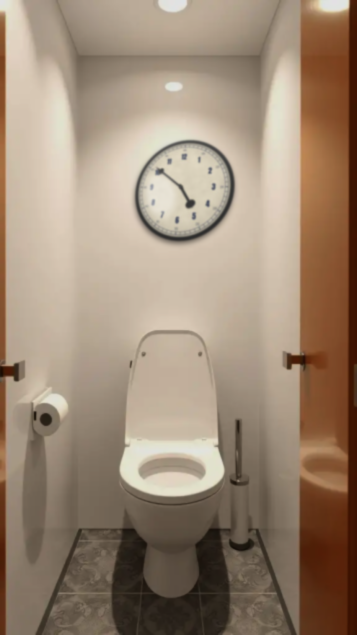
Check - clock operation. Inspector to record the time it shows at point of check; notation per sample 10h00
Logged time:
4h51
